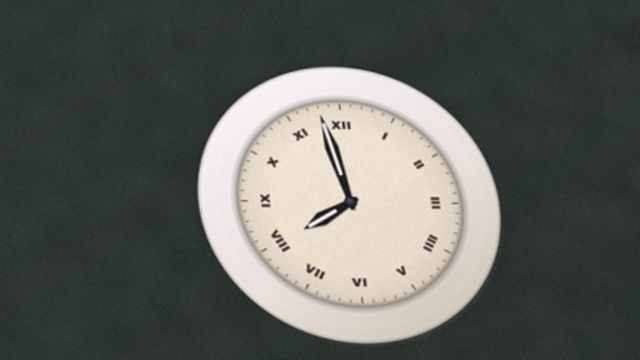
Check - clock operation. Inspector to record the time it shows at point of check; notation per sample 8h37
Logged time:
7h58
